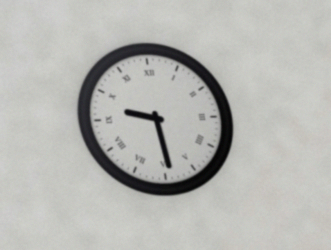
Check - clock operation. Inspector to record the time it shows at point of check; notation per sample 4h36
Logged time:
9h29
